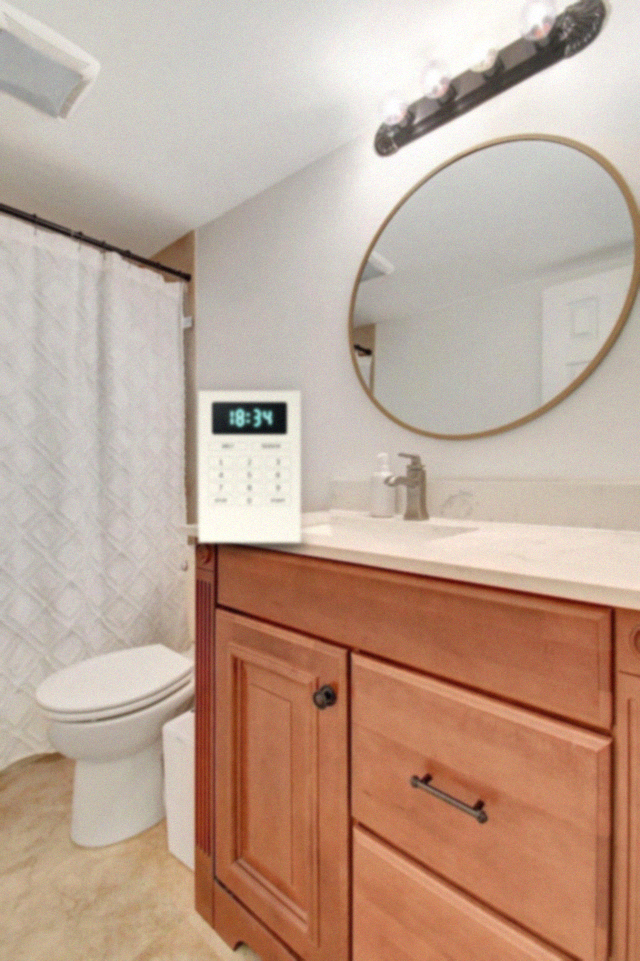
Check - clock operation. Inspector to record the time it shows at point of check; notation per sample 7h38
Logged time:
18h34
